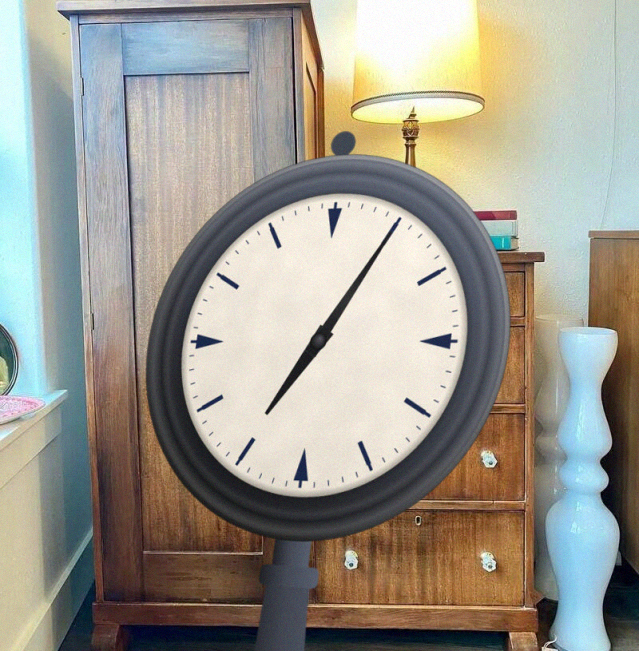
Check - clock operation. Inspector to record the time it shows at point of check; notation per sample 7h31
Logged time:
7h05
